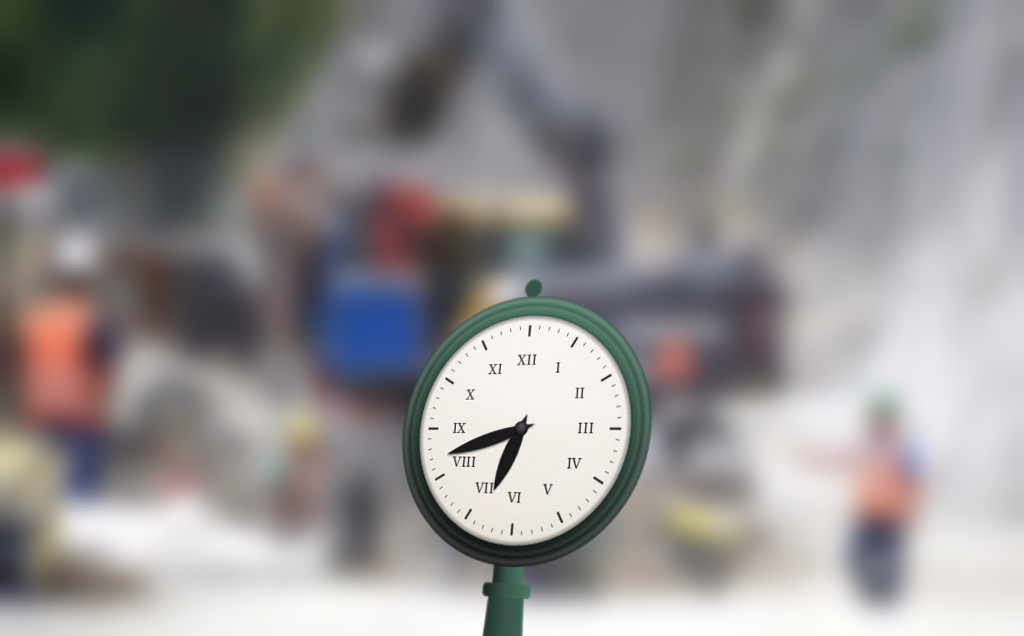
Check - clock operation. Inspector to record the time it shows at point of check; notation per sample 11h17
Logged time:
6h42
